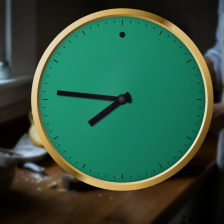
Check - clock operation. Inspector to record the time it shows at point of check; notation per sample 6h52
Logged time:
7h46
